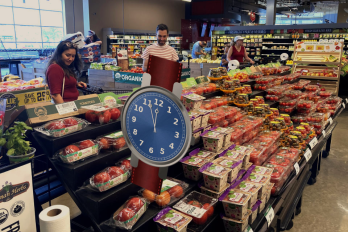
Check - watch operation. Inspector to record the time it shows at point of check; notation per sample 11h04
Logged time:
11h56
